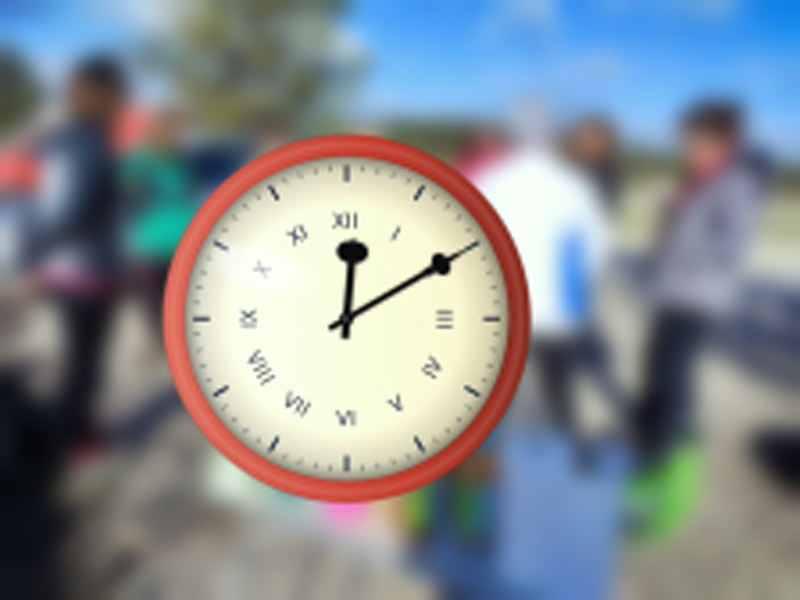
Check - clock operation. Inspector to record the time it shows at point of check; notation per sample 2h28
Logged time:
12h10
